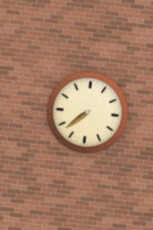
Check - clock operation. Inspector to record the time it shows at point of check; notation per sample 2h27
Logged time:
7h38
